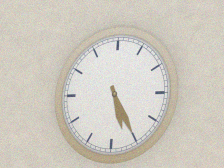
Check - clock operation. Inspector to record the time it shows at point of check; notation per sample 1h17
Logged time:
5h25
